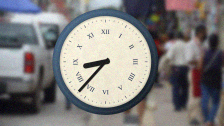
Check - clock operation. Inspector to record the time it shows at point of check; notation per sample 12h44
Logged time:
8h37
